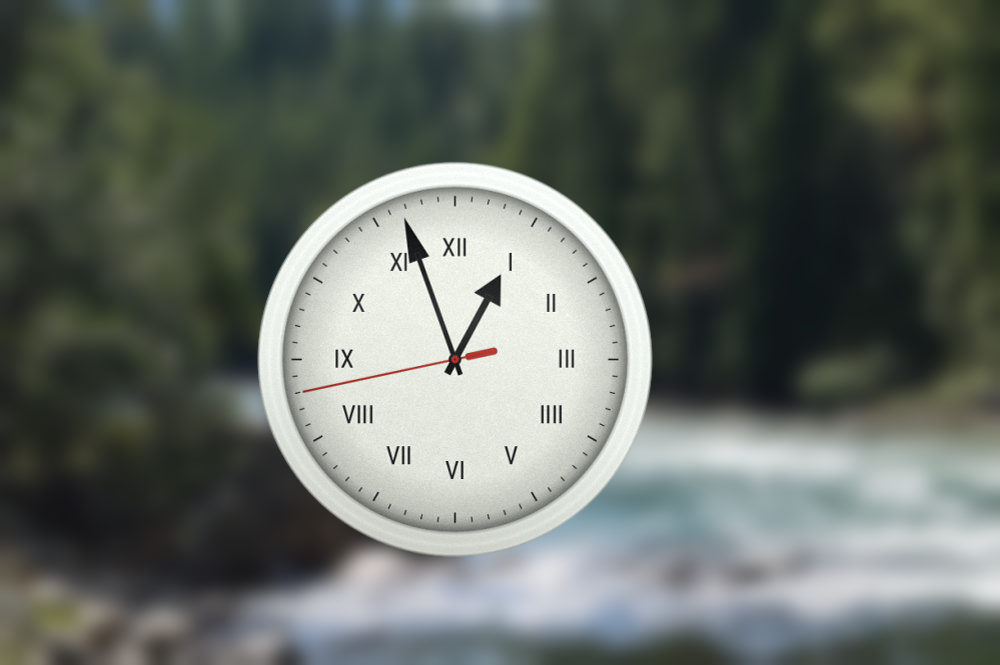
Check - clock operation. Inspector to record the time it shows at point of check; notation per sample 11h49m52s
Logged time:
12h56m43s
